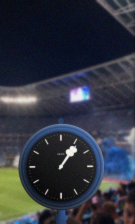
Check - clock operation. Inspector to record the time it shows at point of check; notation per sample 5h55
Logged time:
1h06
